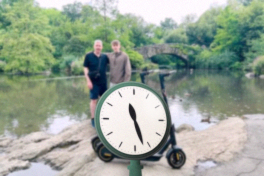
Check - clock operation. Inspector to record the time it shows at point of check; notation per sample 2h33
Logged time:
11h27
